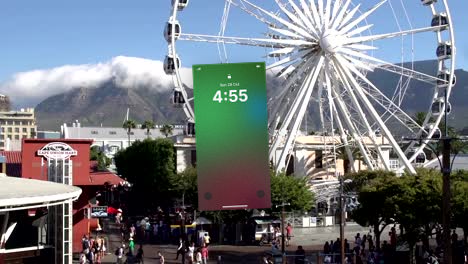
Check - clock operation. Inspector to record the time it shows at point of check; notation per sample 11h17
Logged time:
4h55
